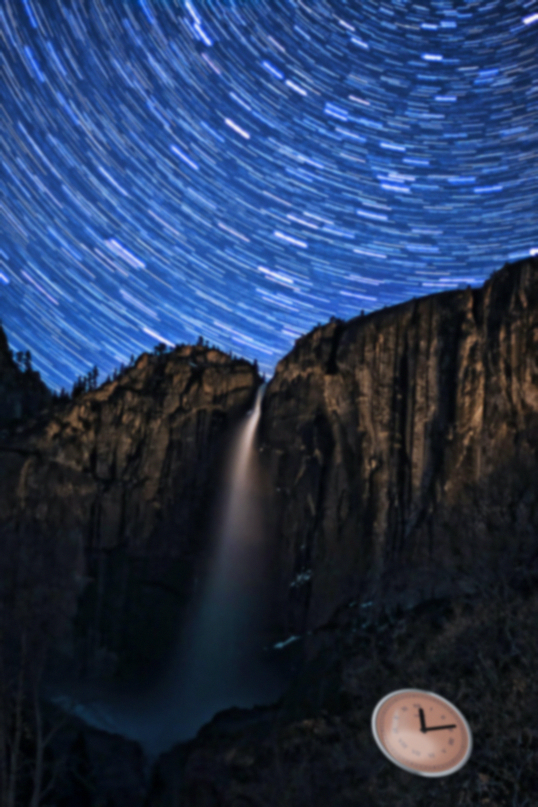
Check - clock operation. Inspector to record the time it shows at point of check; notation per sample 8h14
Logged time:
12h14
